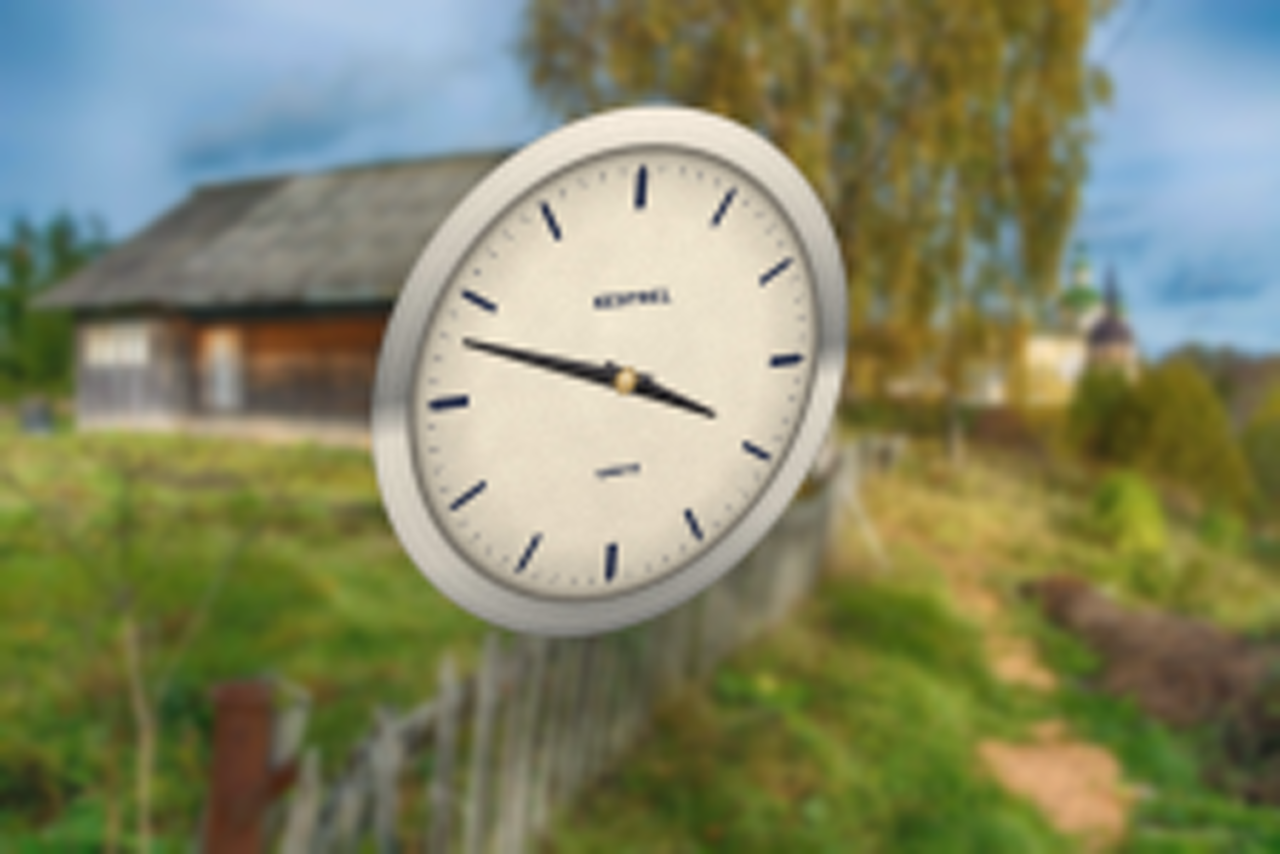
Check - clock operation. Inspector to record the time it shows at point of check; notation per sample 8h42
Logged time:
3h48
